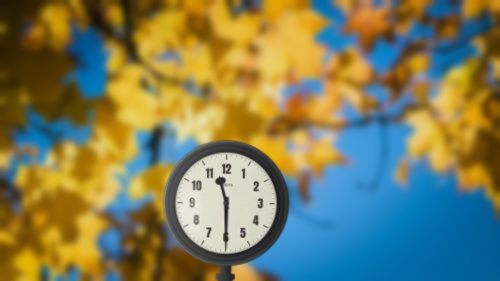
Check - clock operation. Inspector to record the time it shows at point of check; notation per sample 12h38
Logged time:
11h30
